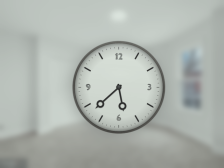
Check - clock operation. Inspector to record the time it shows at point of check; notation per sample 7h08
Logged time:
5h38
